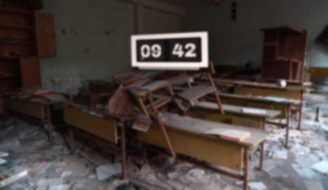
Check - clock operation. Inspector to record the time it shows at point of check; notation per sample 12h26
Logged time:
9h42
